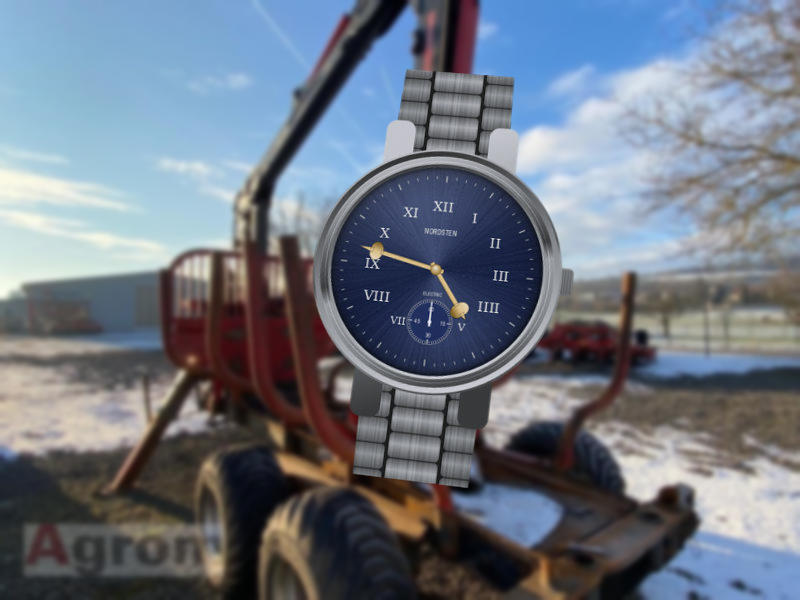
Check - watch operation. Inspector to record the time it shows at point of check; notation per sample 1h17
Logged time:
4h47
